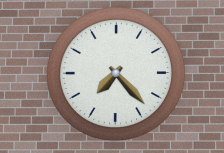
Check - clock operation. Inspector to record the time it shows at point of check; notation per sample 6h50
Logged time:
7h23
